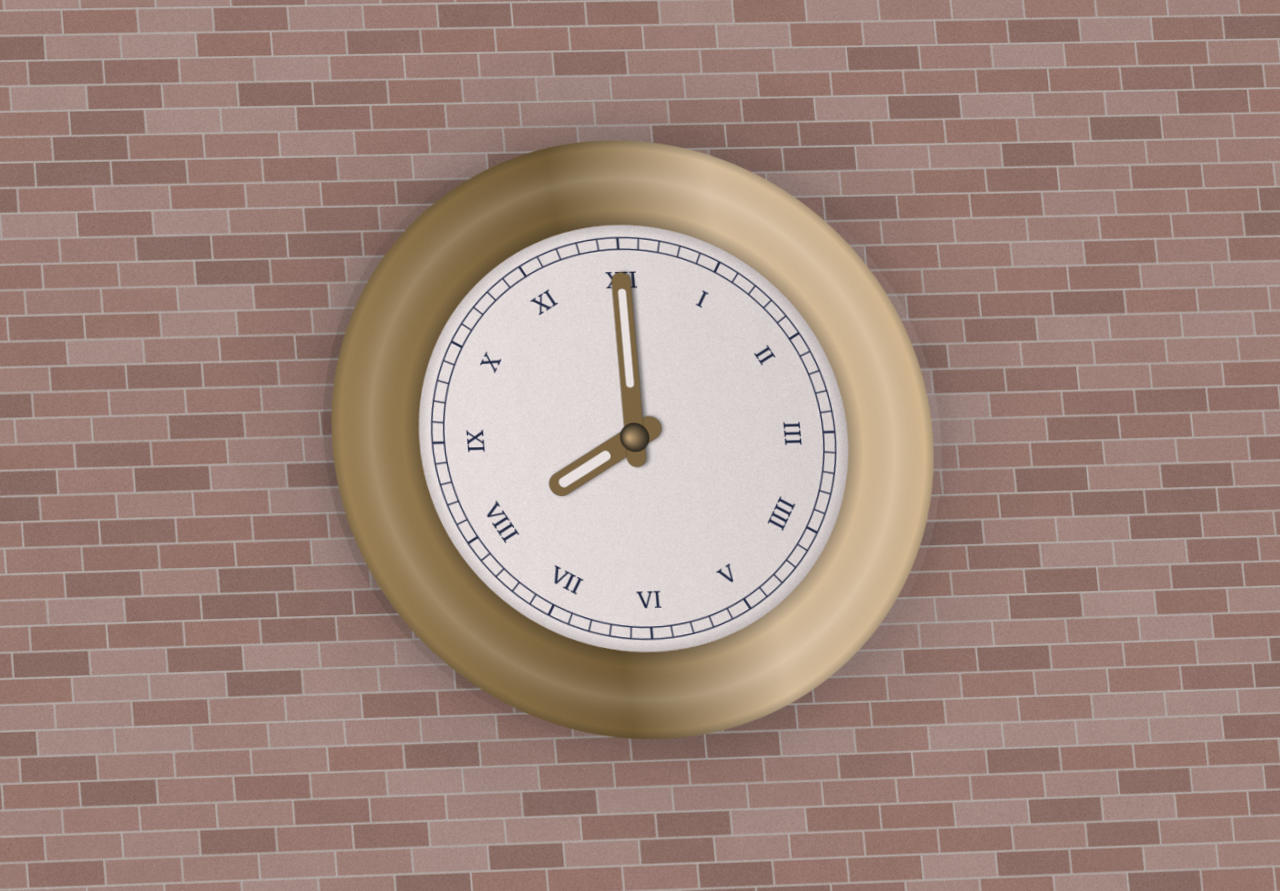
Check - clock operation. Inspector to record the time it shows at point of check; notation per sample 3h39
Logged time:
8h00
